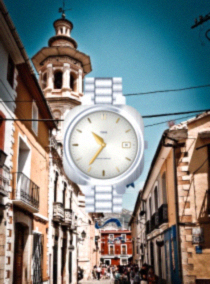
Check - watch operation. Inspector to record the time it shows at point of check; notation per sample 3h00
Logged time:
10h36
